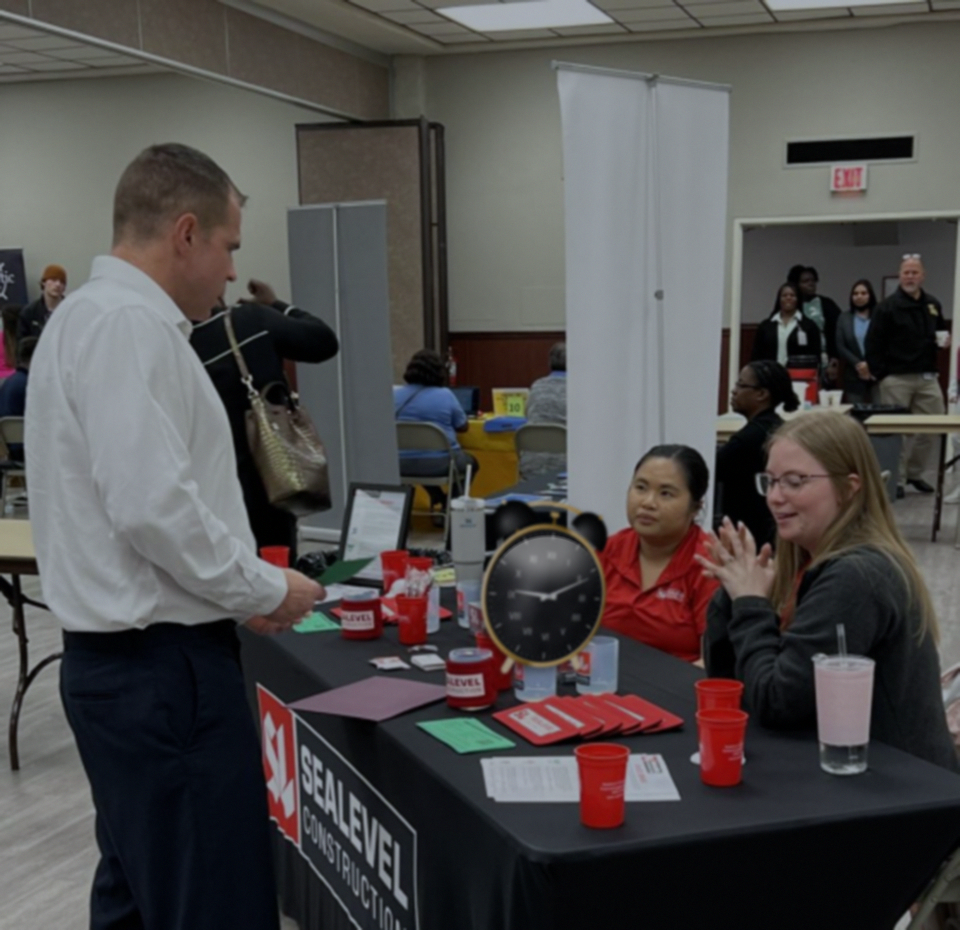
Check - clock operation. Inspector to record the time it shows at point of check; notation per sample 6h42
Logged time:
9h11
